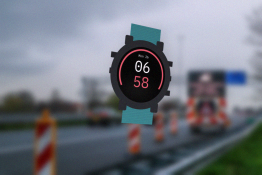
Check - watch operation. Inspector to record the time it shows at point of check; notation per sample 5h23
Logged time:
6h58
